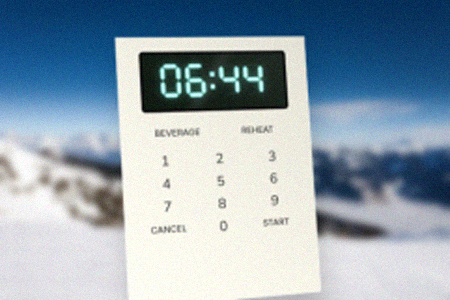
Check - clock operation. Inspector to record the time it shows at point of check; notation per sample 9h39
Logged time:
6h44
